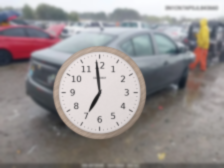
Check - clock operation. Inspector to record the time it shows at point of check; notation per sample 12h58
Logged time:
6h59
